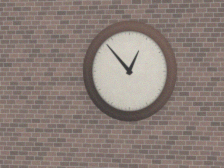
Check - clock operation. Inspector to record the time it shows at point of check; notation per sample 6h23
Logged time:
12h53
